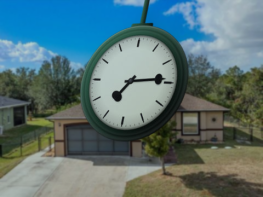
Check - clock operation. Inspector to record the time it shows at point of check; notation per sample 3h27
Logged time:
7h14
